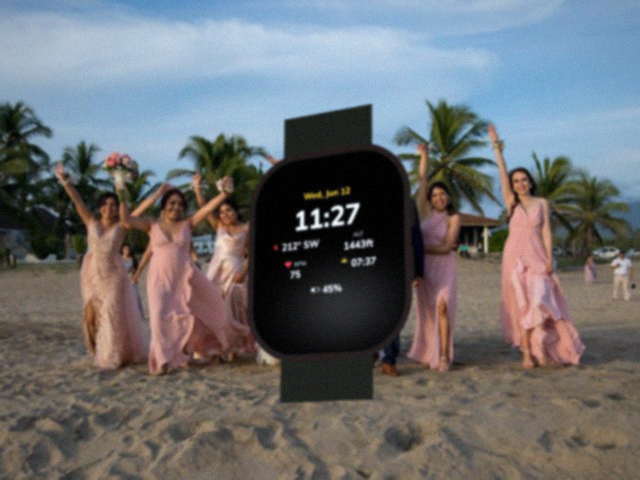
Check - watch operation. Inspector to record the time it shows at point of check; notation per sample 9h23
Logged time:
11h27
